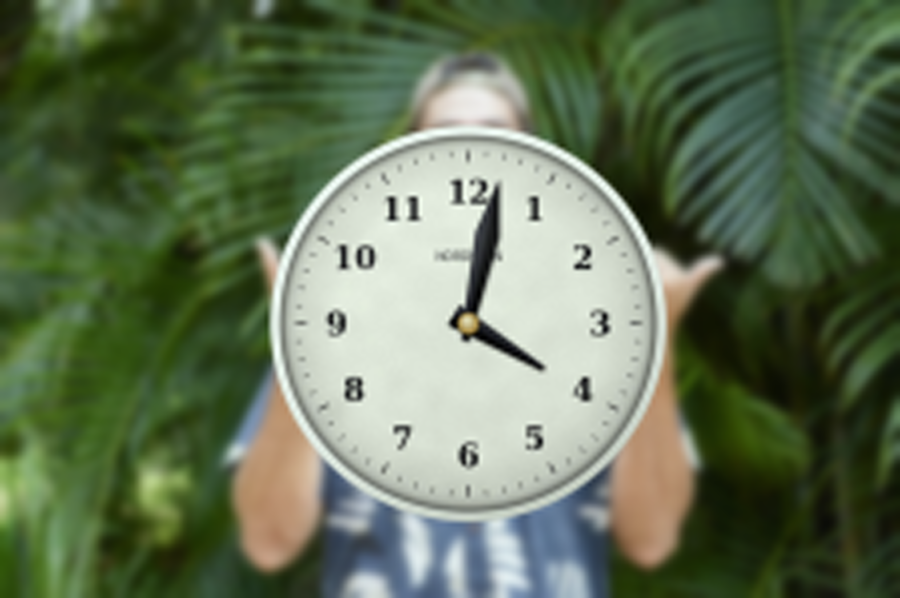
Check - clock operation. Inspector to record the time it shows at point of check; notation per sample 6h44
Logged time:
4h02
